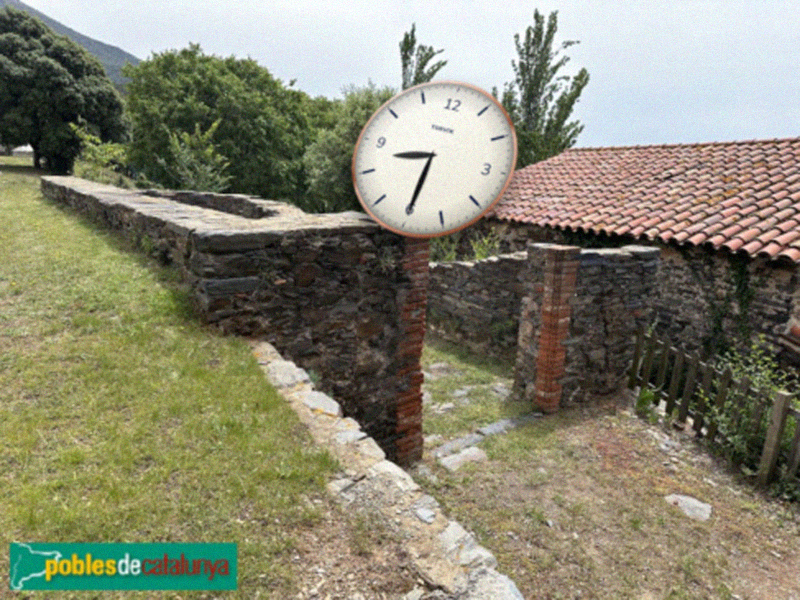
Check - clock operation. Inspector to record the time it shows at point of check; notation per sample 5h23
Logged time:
8h30
